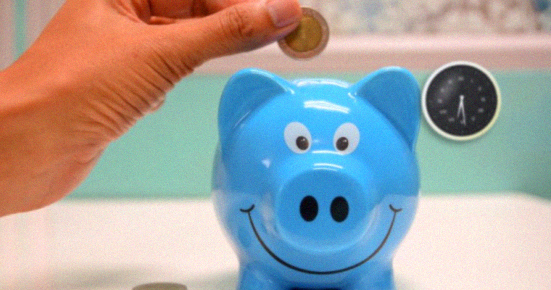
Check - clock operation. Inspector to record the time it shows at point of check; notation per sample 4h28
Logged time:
6h29
